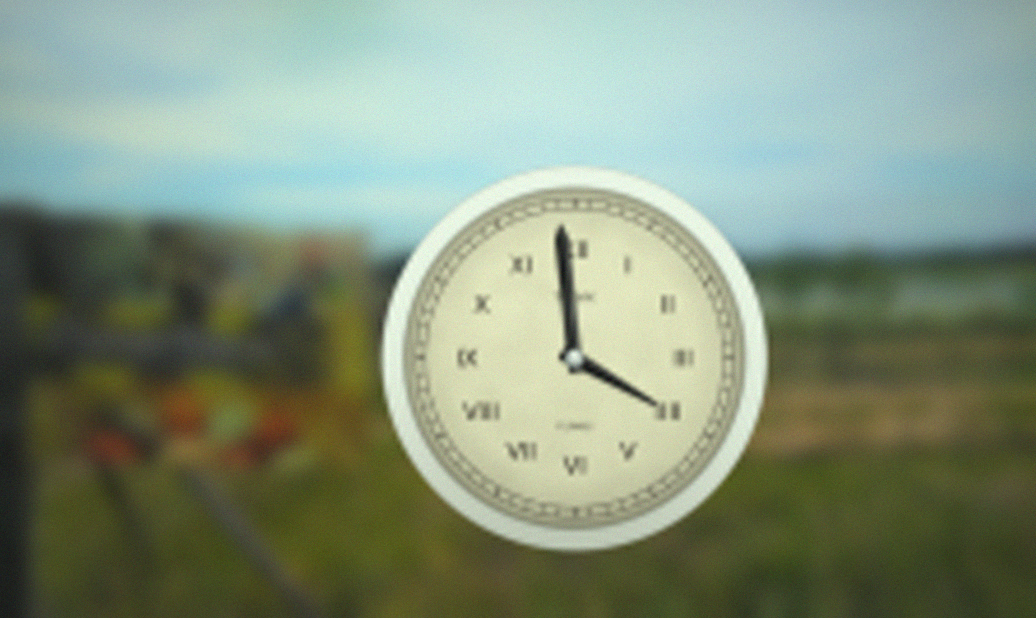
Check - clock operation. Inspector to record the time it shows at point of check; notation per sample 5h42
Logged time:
3h59
